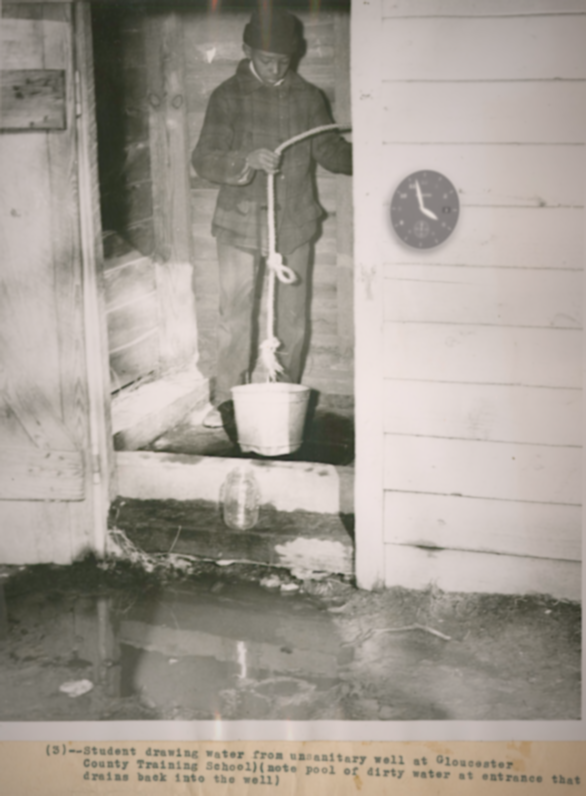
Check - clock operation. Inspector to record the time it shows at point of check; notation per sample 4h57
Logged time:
3h57
